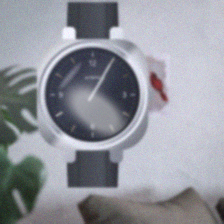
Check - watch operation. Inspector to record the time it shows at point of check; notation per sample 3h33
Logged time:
1h05
